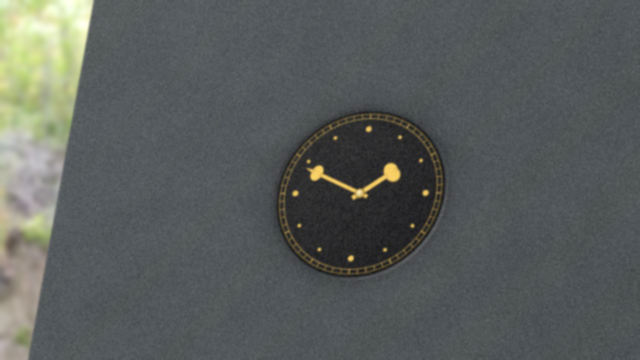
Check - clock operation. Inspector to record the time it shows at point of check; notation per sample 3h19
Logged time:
1h49
